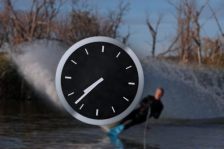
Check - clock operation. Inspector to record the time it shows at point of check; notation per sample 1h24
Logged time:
7h37
